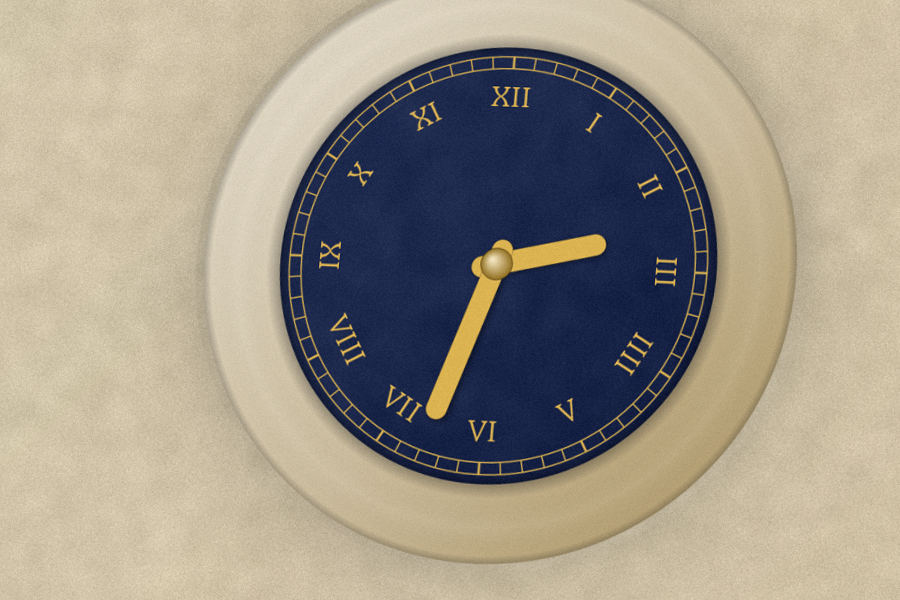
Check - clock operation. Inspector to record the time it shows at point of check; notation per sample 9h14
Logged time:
2h33
